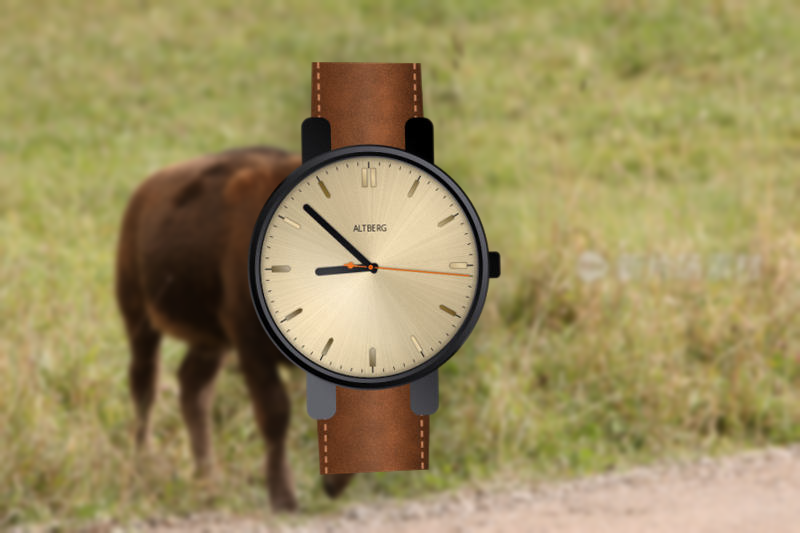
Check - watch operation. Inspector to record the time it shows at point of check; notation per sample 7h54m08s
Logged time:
8h52m16s
